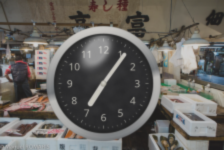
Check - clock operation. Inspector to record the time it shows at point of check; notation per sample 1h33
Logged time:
7h06
